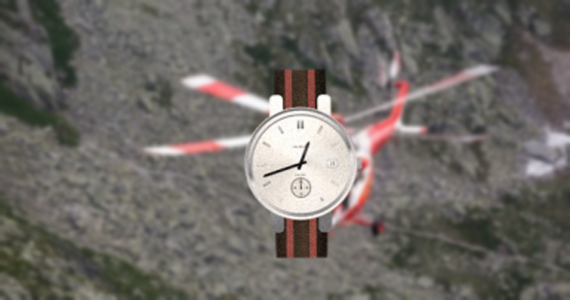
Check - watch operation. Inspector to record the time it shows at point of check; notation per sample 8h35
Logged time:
12h42
